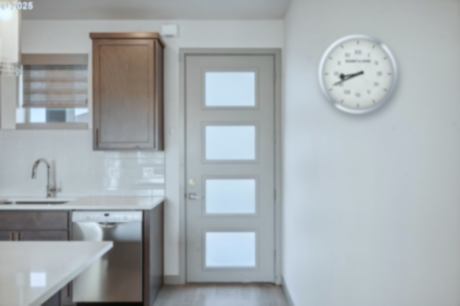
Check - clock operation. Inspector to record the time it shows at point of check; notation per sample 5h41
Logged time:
8h41
